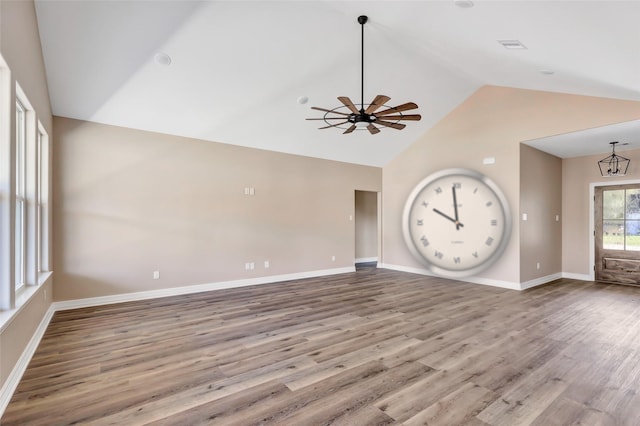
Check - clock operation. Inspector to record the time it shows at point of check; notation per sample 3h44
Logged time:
9h59
